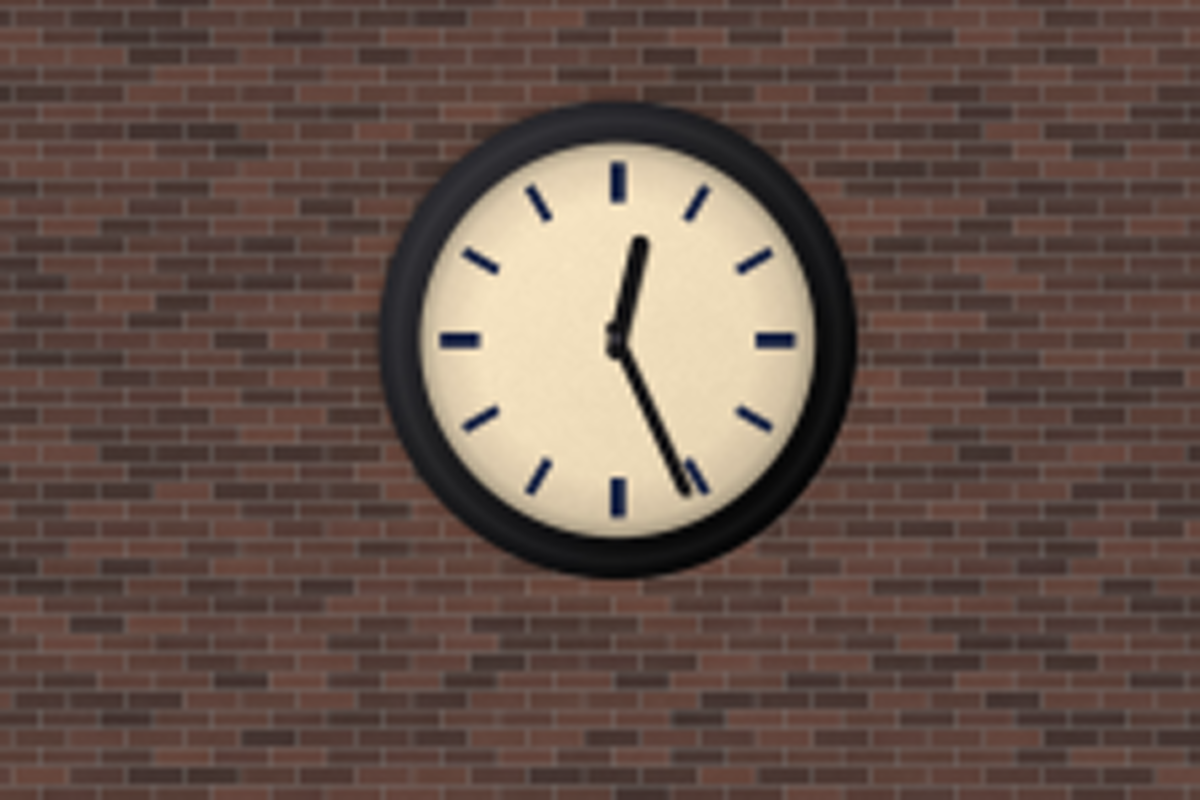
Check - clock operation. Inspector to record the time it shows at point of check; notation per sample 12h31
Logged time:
12h26
